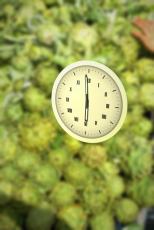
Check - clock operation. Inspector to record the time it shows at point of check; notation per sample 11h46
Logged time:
5h59
